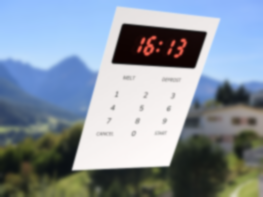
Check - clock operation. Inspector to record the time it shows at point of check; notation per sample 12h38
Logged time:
16h13
